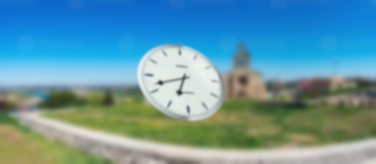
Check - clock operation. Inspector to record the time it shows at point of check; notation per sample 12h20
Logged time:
6h42
